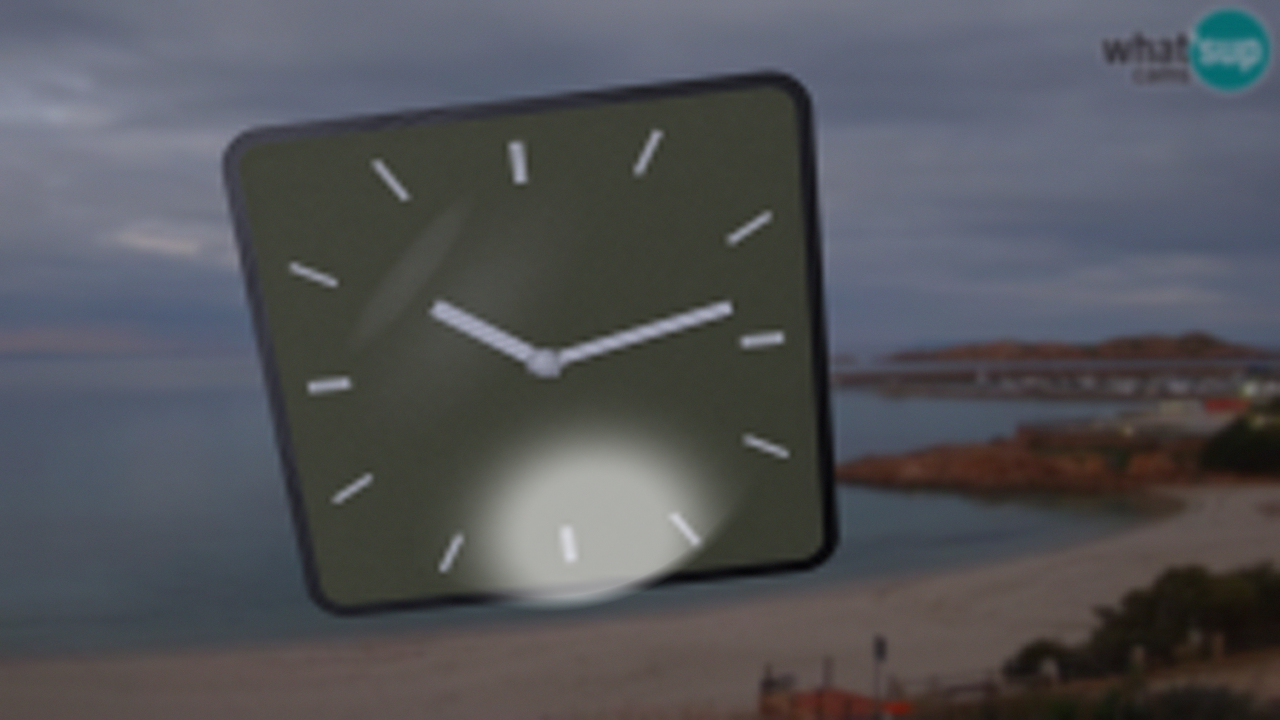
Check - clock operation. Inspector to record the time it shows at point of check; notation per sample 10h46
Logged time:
10h13
